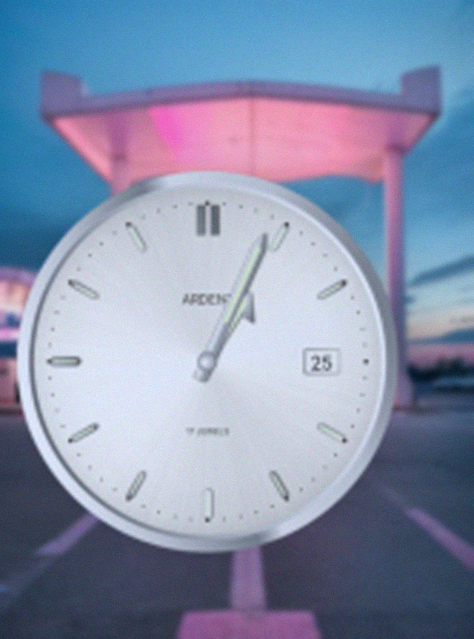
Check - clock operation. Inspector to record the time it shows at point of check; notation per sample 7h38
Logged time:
1h04
